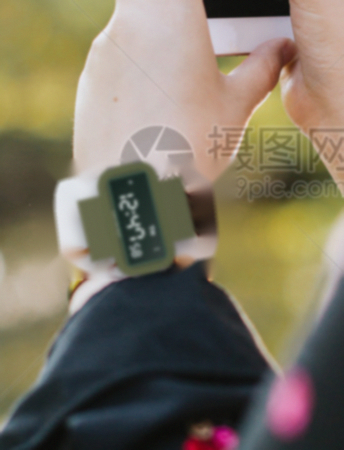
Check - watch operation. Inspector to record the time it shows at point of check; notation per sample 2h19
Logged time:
12h47
